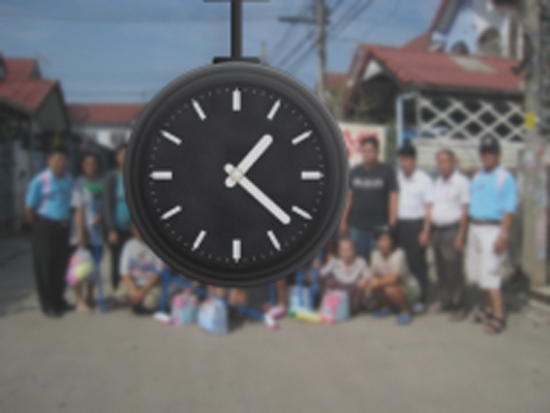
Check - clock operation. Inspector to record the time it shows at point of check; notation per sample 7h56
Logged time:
1h22
